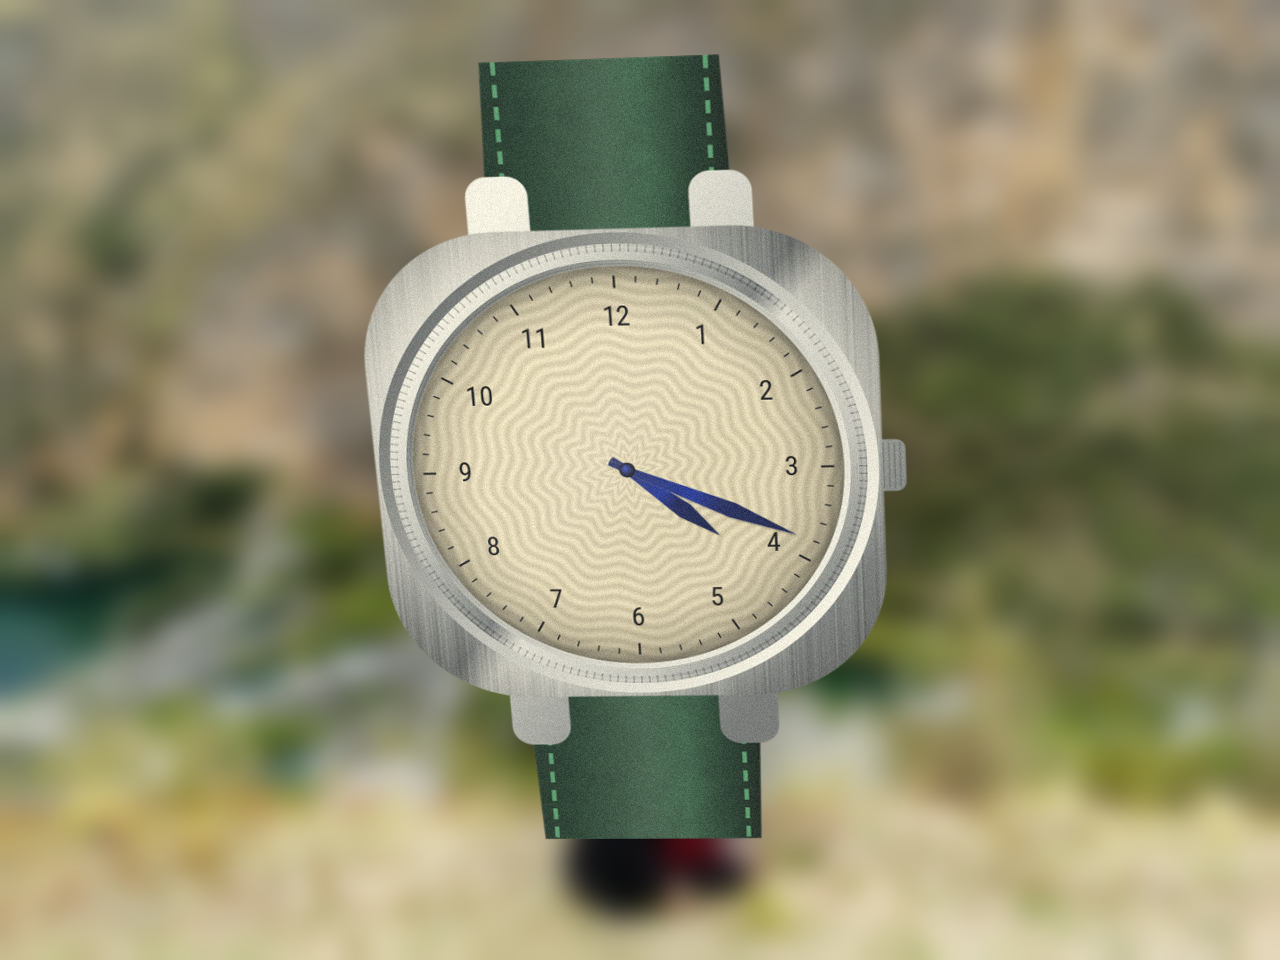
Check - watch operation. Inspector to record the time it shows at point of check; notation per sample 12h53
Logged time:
4h19
